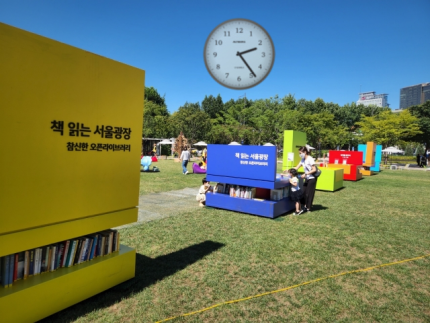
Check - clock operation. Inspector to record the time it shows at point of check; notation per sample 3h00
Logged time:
2h24
